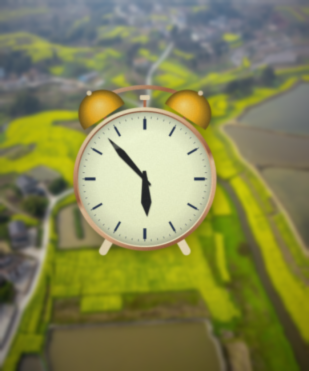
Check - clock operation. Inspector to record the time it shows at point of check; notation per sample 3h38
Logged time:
5h53
